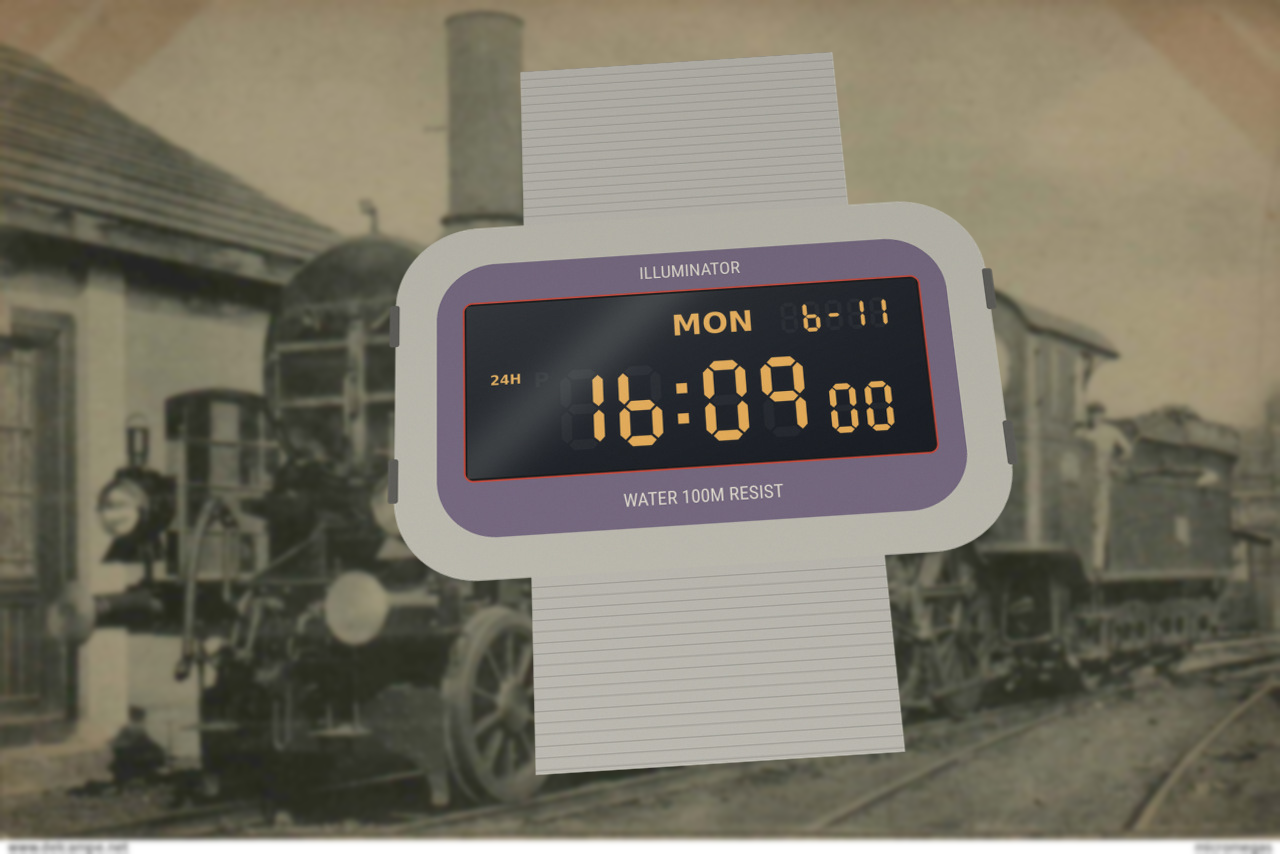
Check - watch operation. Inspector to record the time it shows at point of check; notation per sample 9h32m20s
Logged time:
16h09m00s
